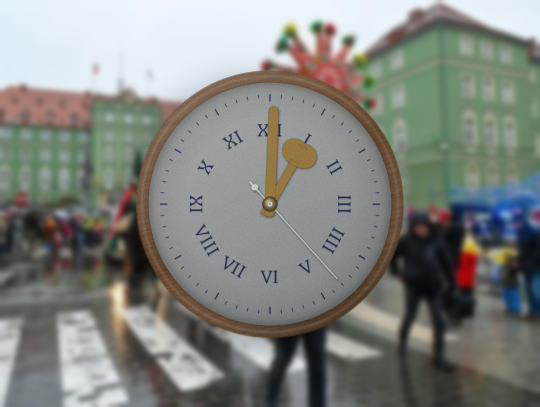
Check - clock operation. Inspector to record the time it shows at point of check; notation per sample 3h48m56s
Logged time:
1h00m23s
